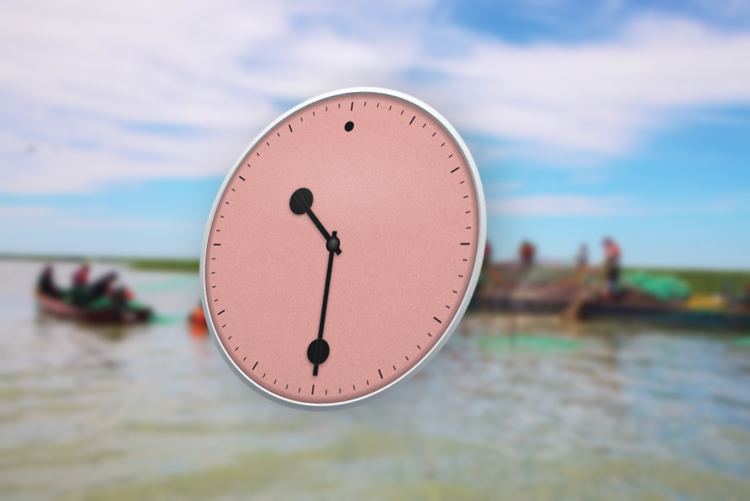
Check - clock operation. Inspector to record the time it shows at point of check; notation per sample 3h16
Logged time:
10h30
